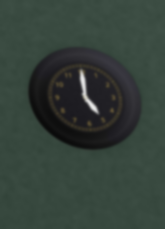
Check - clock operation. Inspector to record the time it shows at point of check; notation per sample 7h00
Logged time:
5h00
